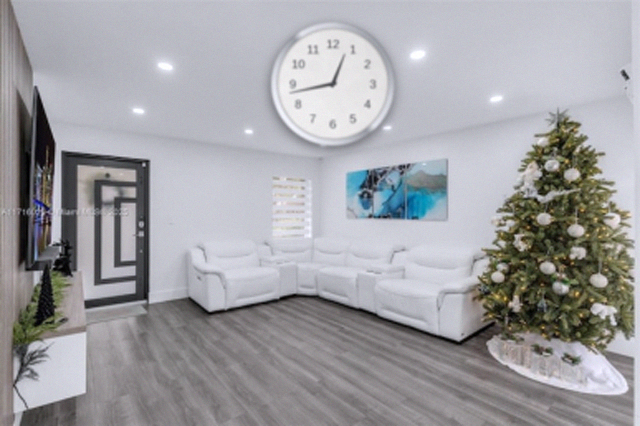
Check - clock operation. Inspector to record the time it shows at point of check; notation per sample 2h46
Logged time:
12h43
